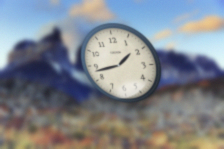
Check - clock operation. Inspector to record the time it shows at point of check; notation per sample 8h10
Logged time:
1h43
